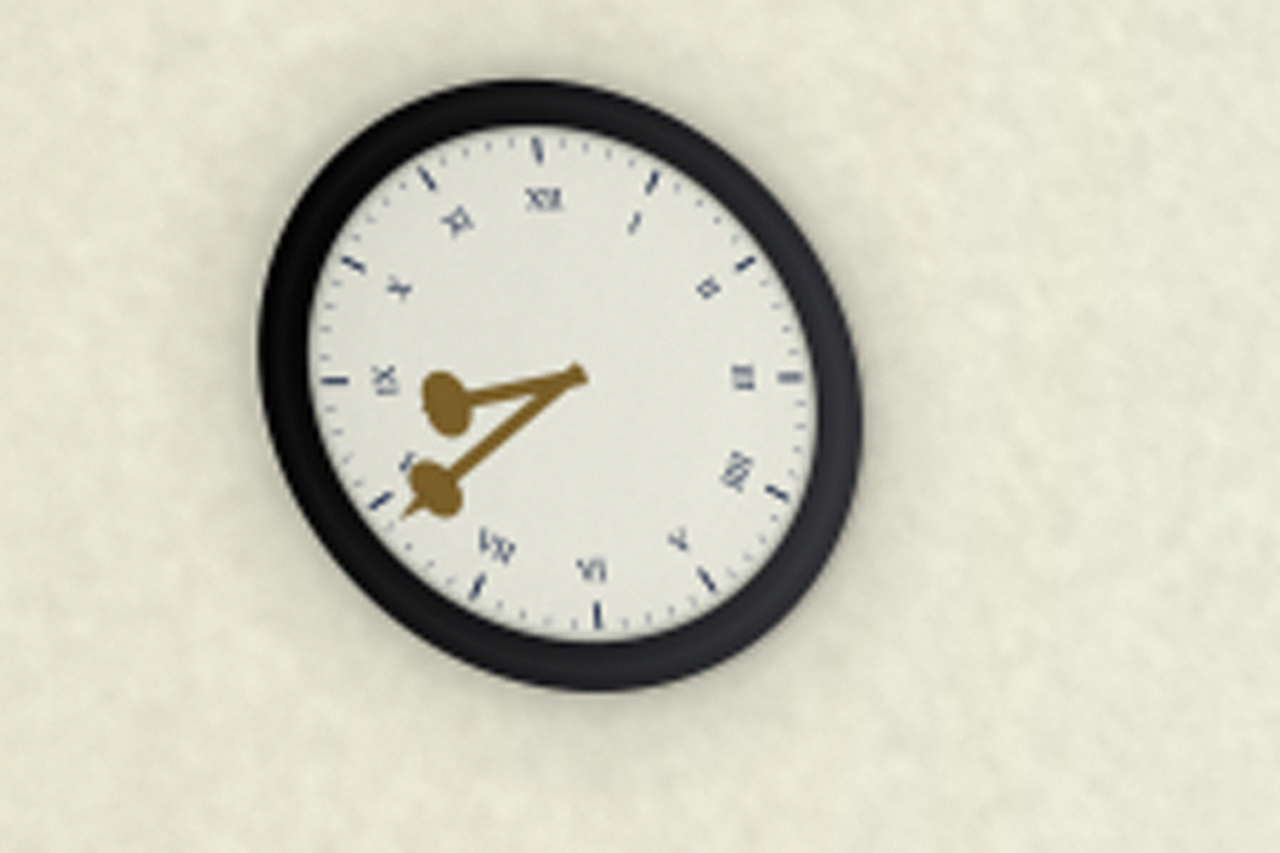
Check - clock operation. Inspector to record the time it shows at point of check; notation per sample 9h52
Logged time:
8h39
